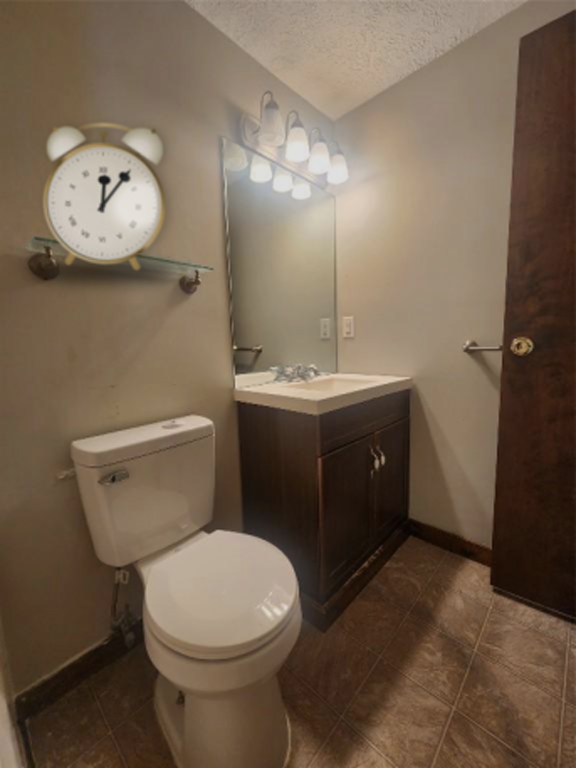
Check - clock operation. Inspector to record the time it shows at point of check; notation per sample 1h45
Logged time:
12h06
